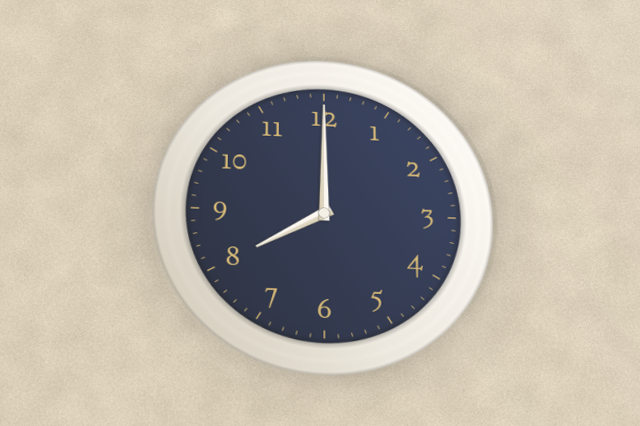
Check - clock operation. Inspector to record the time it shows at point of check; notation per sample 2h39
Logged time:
8h00
